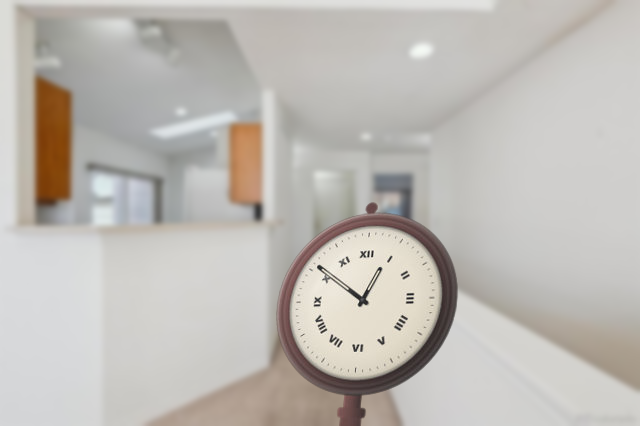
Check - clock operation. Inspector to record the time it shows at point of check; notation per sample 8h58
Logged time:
12h51
